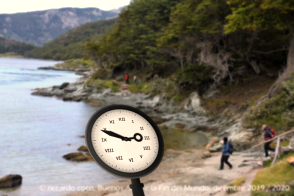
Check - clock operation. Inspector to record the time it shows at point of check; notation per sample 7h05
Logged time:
2h49
